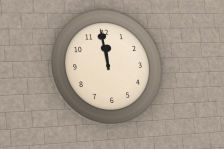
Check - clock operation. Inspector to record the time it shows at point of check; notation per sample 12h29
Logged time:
11h59
